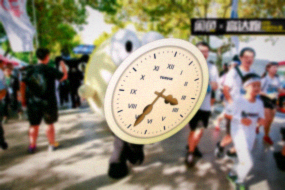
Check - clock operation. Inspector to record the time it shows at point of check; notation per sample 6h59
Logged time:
3h34
